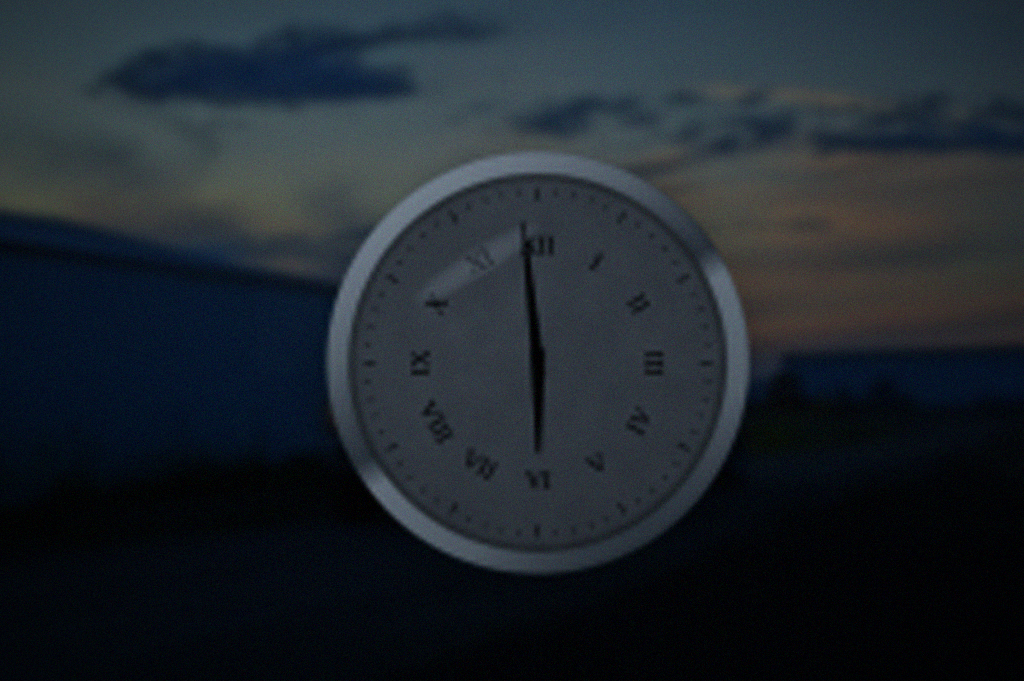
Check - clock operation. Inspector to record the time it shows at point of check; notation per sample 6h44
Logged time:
5h59
